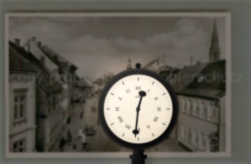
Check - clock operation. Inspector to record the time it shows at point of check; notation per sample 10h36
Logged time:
12h31
